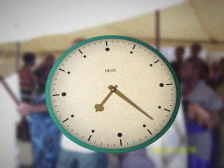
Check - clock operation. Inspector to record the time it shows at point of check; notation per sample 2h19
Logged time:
7h23
